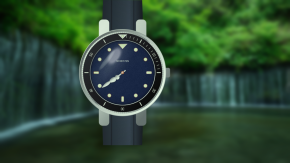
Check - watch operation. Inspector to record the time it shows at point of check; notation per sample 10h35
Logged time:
7h39
